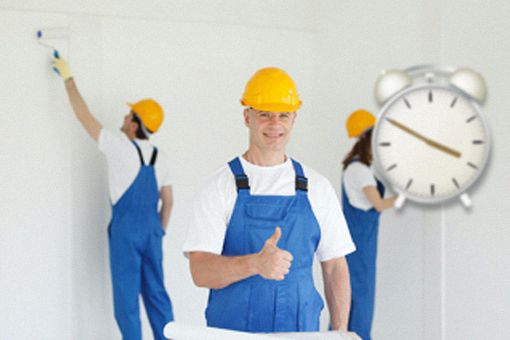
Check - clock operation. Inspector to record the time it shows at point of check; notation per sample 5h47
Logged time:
3h50
